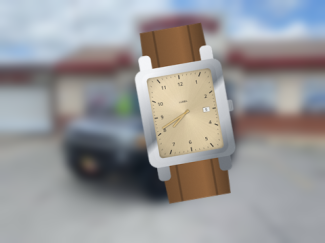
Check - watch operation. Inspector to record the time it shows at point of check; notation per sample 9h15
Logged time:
7h41
